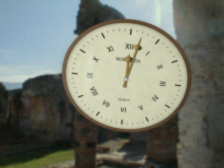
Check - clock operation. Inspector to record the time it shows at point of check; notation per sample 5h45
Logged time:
12h02
